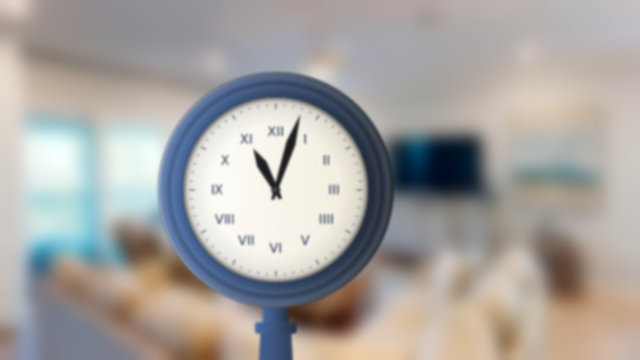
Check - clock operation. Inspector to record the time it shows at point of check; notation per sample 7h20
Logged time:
11h03
